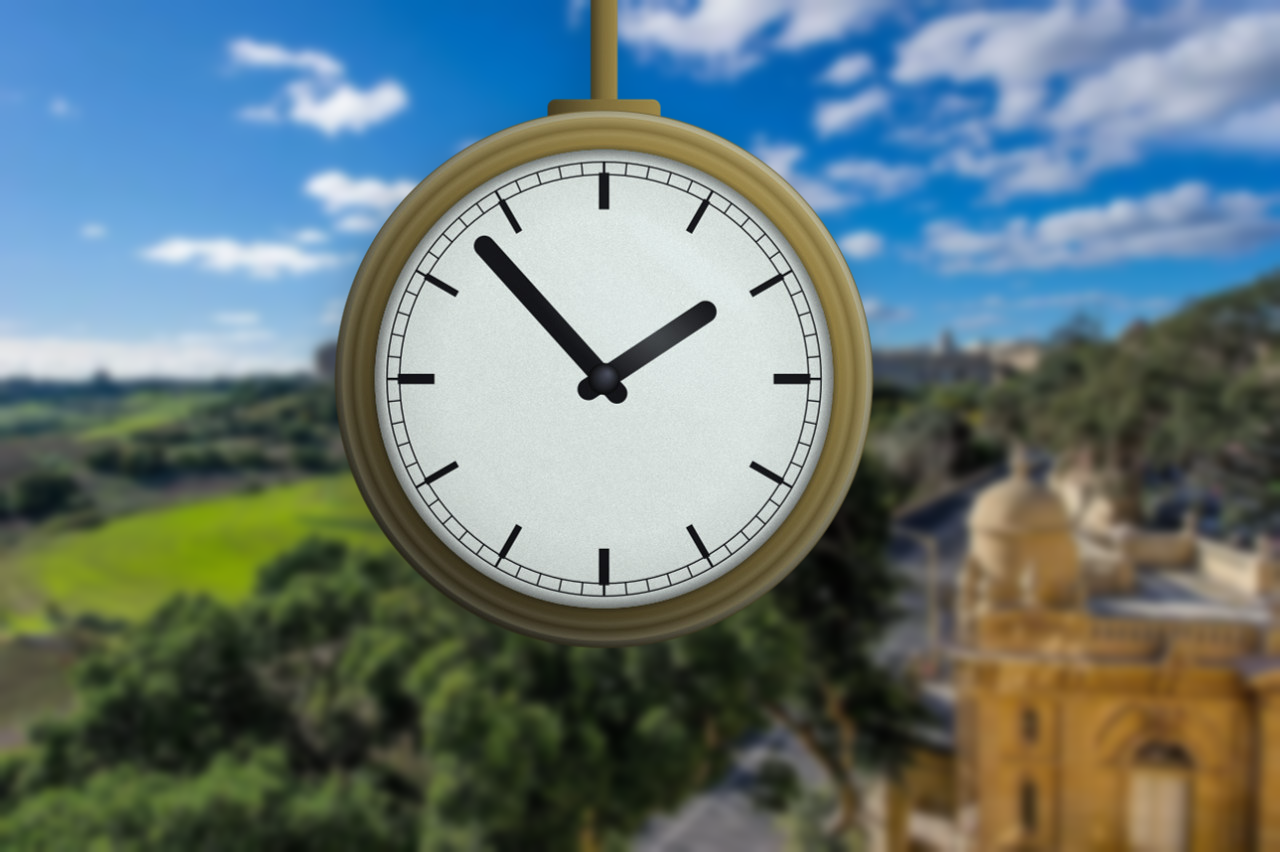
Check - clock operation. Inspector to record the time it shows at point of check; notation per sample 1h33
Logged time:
1h53
